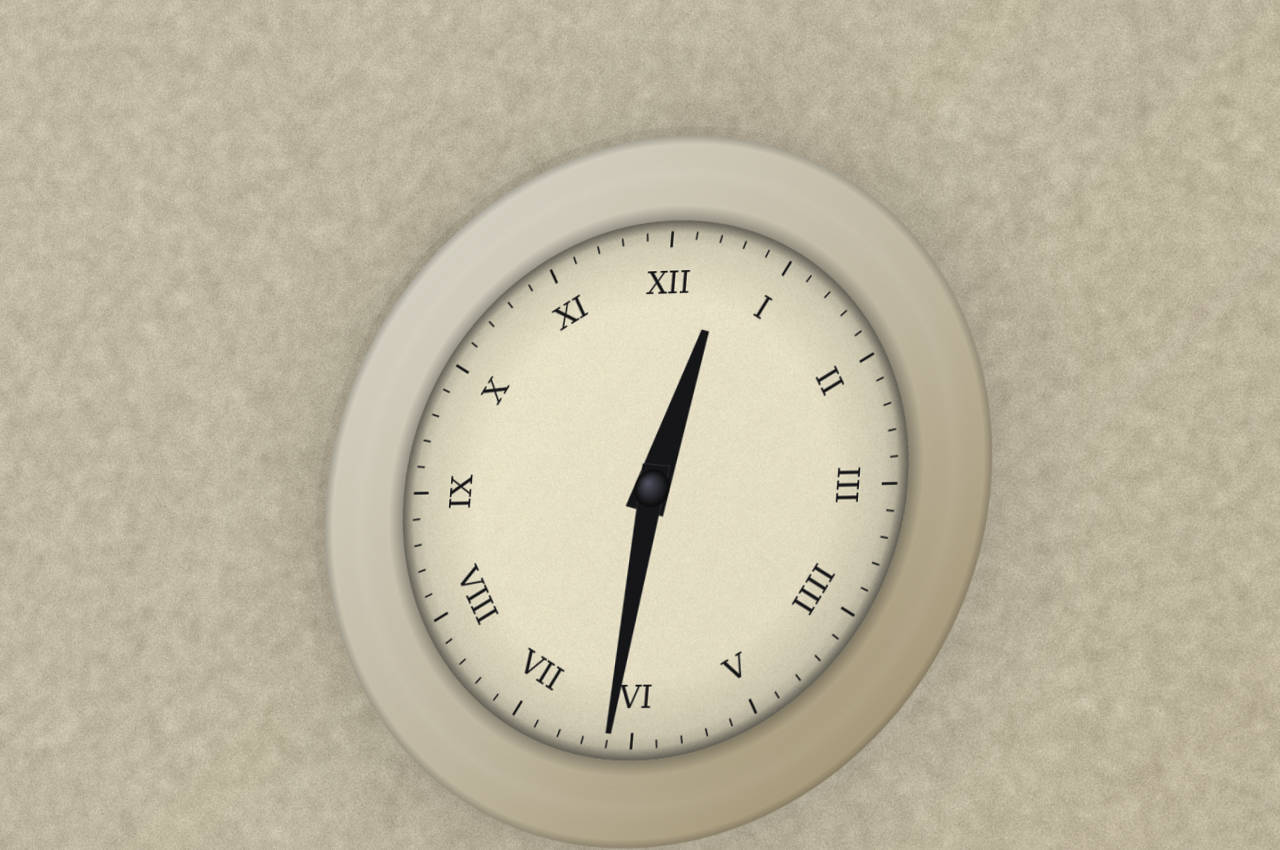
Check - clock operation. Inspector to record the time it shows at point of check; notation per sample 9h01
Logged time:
12h31
